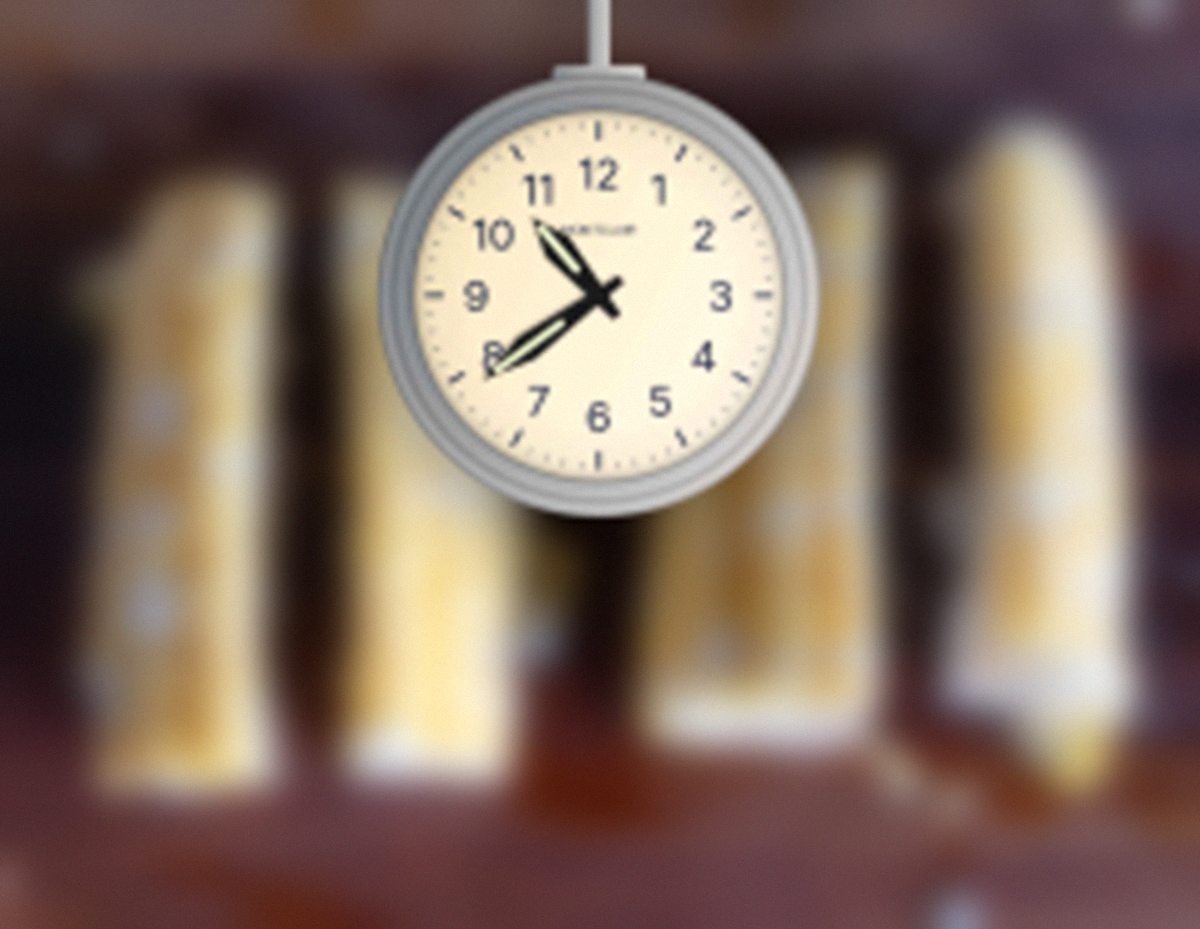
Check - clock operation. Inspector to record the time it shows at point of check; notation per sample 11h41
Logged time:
10h39
